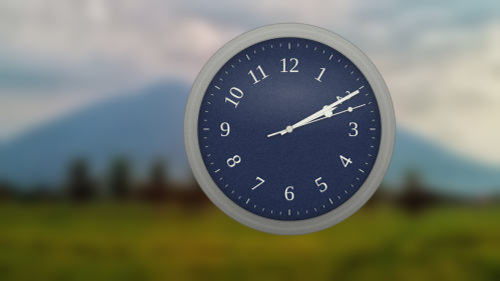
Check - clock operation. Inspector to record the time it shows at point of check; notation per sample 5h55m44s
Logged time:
2h10m12s
